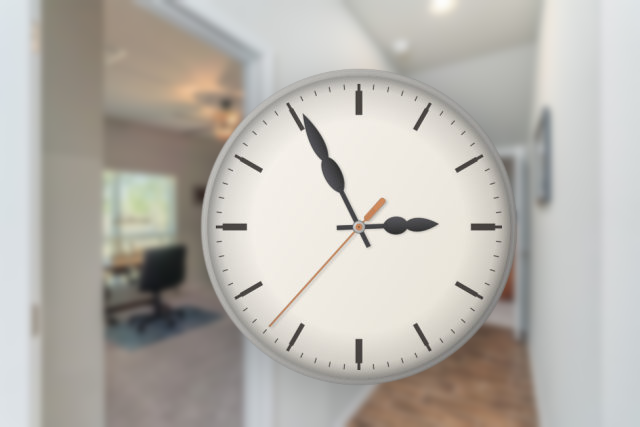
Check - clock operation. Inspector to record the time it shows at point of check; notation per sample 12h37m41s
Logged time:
2h55m37s
